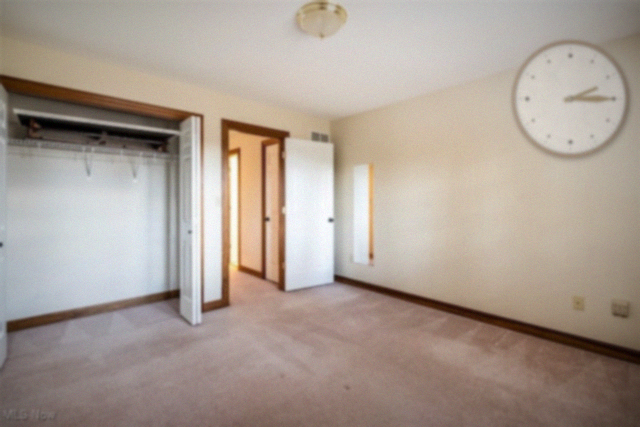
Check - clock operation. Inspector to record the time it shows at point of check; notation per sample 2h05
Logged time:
2h15
